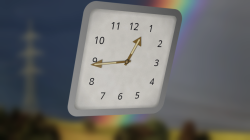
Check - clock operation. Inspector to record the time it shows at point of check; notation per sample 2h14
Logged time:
12h44
